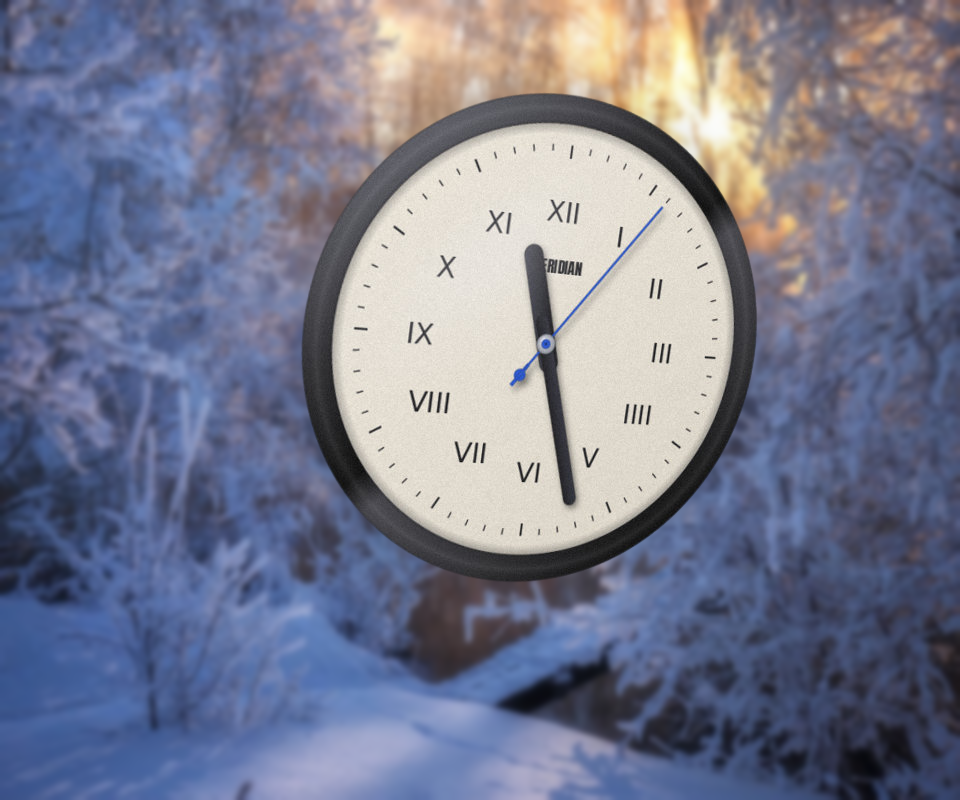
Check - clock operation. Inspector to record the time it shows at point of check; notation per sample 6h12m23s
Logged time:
11h27m06s
